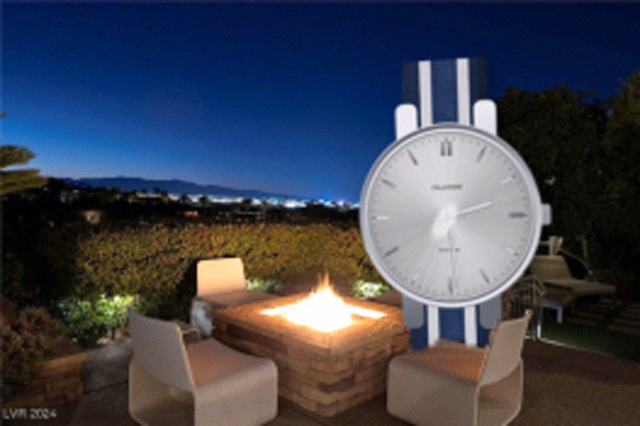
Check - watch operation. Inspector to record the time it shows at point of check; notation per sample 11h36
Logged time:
2h29
